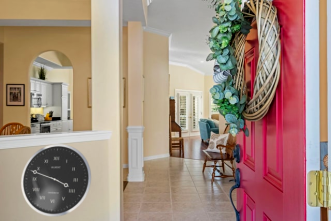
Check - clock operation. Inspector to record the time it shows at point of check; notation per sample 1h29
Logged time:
3h48
